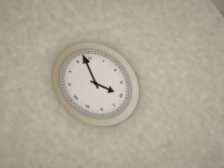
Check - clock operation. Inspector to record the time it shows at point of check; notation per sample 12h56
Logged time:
3h58
